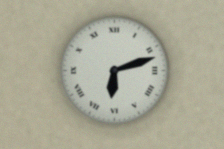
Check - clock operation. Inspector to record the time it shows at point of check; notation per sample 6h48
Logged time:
6h12
